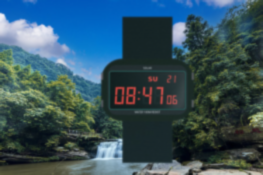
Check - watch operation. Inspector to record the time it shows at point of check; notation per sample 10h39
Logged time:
8h47
